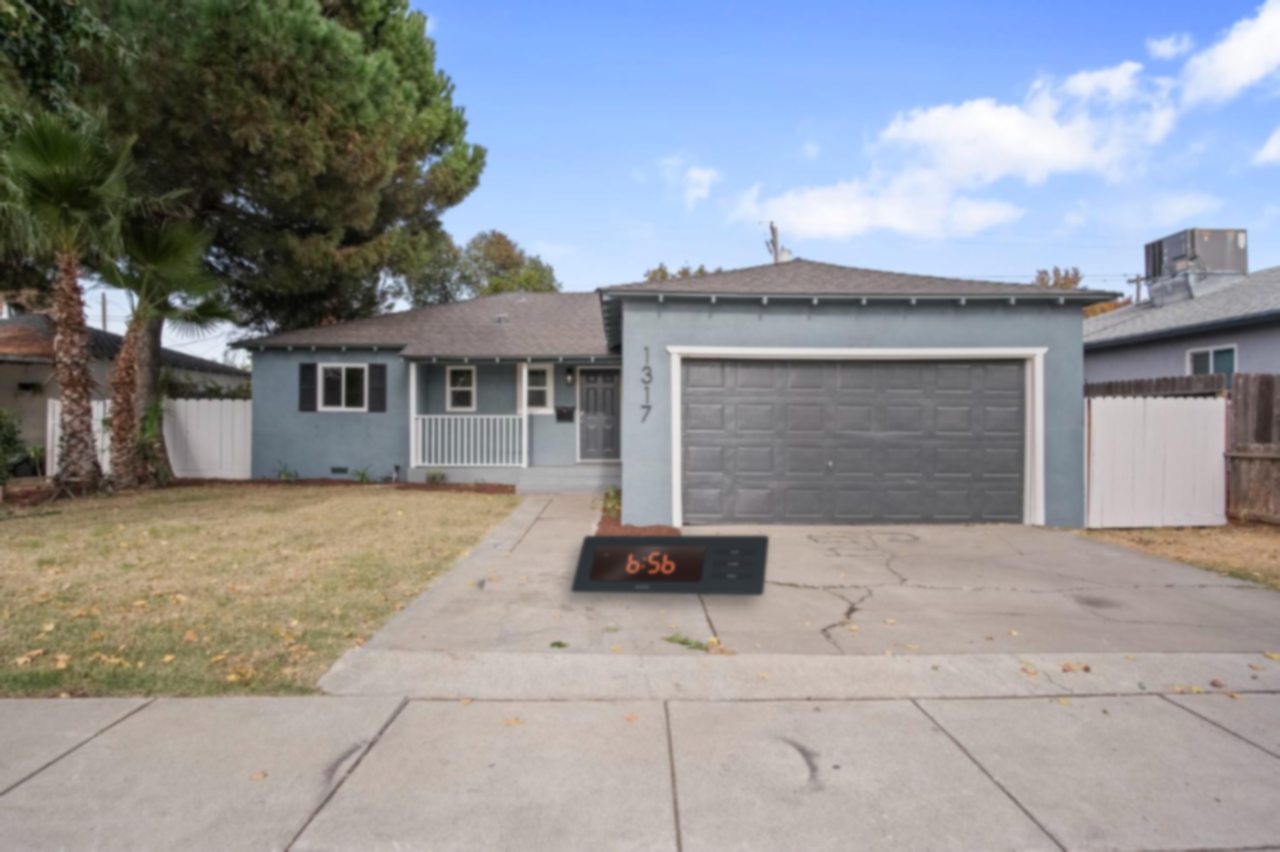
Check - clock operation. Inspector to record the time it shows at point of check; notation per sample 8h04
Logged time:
6h56
